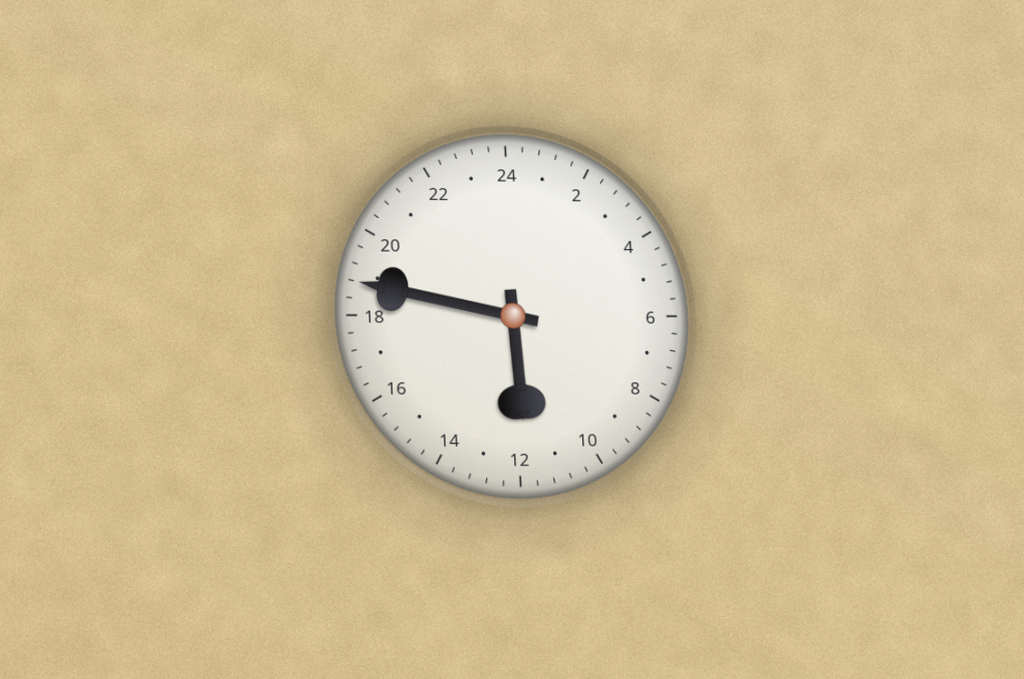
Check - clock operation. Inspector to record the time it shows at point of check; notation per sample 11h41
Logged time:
11h47
